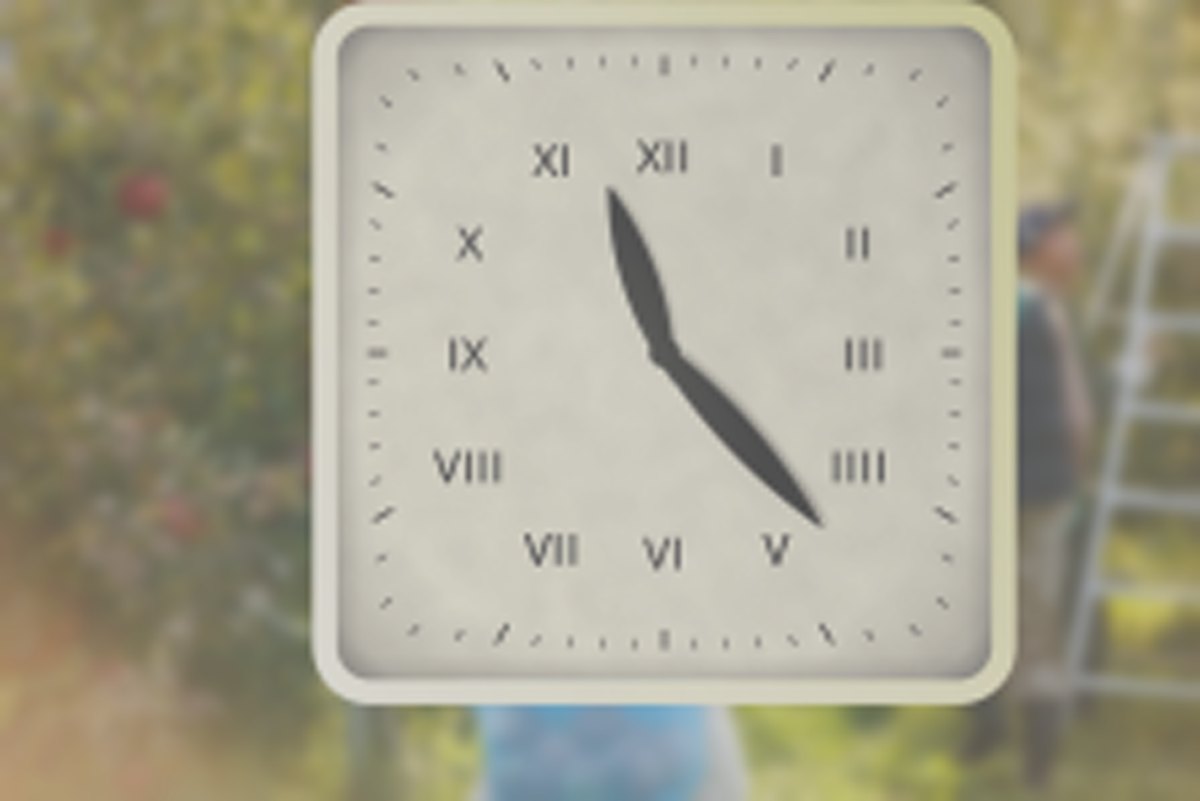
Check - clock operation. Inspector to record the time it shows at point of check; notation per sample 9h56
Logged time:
11h23
